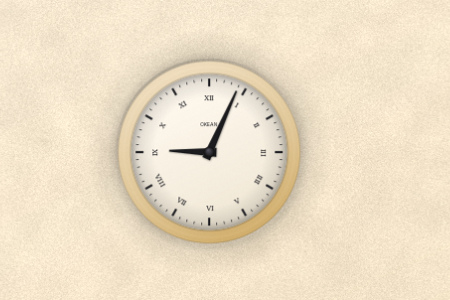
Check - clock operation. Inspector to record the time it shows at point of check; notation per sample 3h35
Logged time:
9h04
